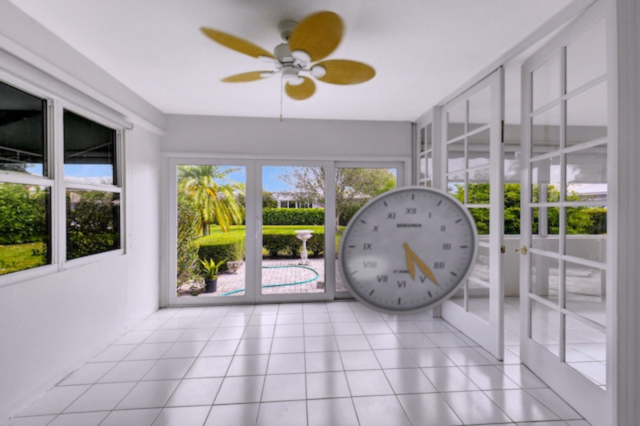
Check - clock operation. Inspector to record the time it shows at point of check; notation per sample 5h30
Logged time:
5h23
